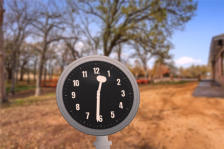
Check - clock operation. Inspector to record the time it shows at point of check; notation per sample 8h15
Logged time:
12h31
